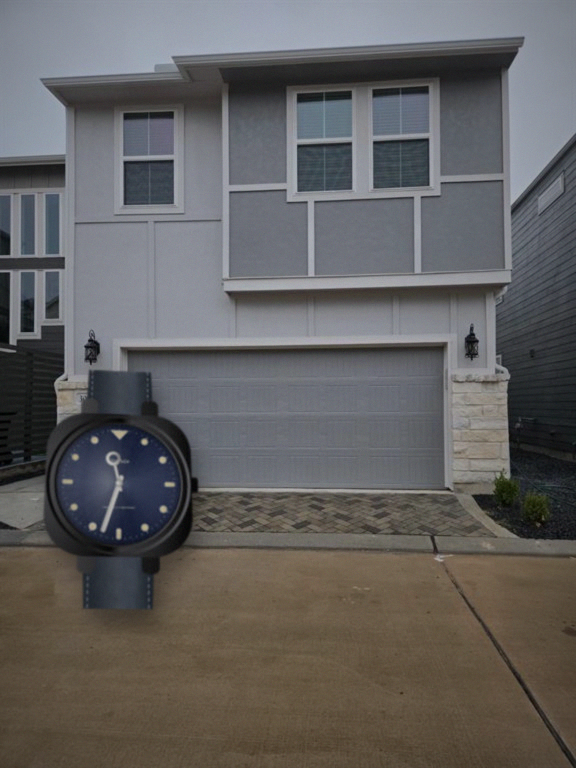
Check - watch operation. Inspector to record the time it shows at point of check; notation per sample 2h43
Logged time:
11h33
